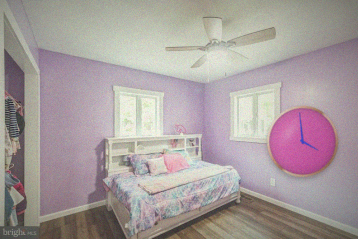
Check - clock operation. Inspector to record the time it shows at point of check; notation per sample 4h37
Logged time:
3h59
